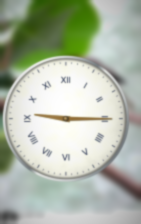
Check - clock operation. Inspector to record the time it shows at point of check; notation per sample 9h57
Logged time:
9h15
